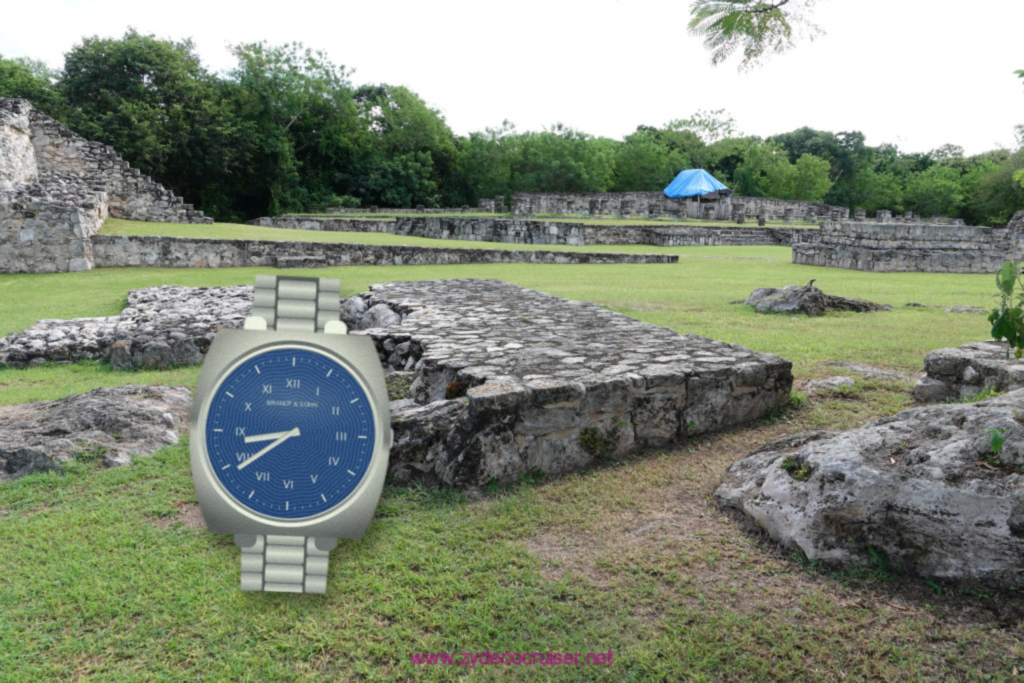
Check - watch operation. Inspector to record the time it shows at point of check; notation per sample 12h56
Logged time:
8h39
